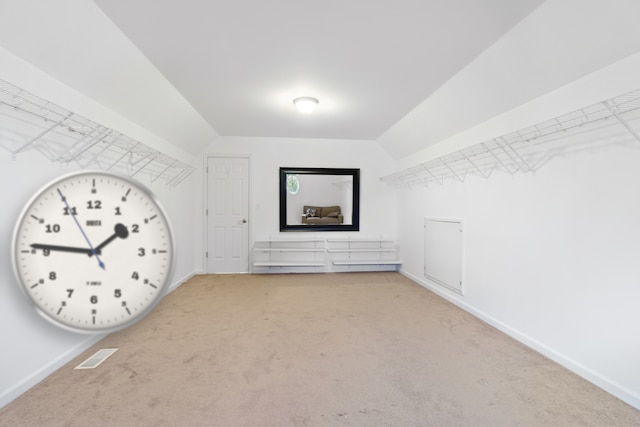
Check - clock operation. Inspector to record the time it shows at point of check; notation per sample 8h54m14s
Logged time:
1h45m55s
